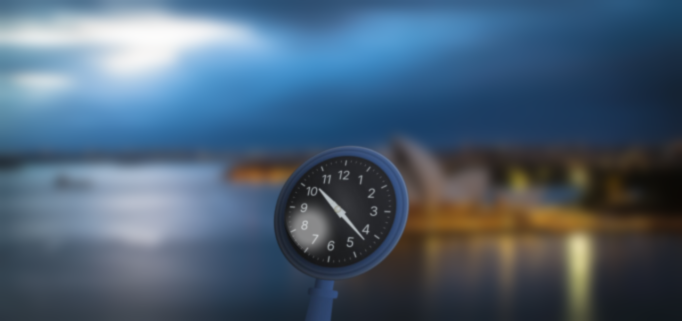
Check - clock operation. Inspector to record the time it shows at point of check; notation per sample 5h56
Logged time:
10h22
